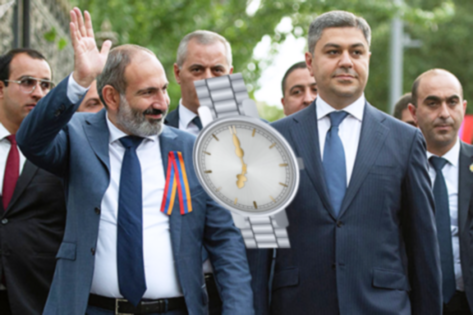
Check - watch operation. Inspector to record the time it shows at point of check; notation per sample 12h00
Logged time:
7h00
